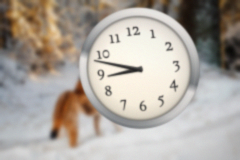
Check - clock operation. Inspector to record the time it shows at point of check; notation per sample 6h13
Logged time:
8h48
